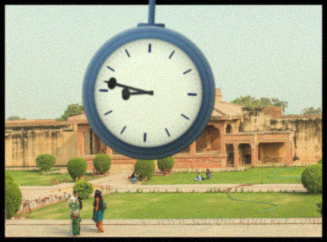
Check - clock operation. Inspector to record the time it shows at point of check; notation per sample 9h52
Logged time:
8h47
